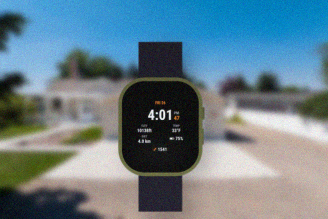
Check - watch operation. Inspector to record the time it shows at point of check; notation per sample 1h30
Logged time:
4h01
